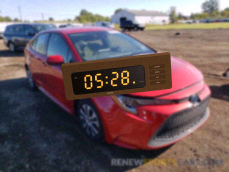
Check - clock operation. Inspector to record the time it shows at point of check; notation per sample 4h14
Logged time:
5h28
